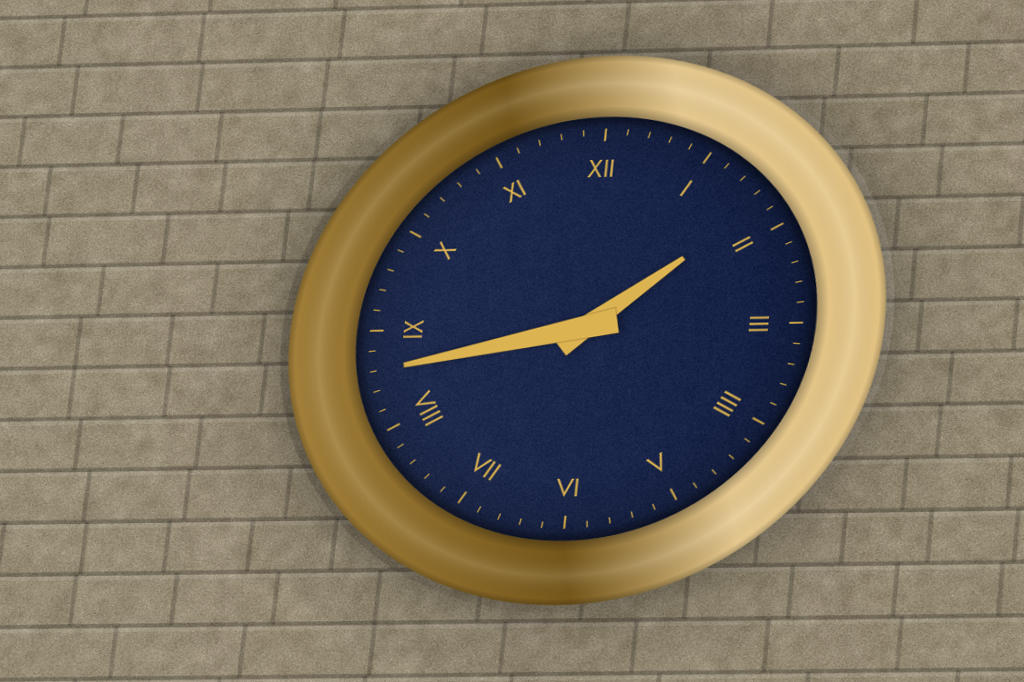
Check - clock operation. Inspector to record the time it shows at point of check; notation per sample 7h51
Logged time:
1h43
